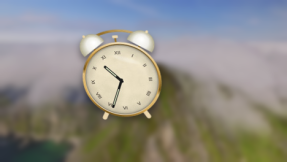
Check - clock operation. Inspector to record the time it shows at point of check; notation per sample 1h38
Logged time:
10h34
